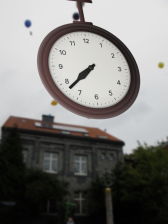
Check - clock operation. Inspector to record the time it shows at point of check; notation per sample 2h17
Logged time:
7h38
